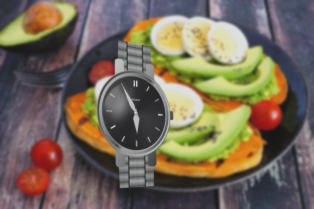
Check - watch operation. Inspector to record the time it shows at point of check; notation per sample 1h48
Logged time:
5h55
